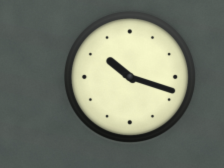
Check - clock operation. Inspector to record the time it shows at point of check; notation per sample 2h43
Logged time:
10h18
